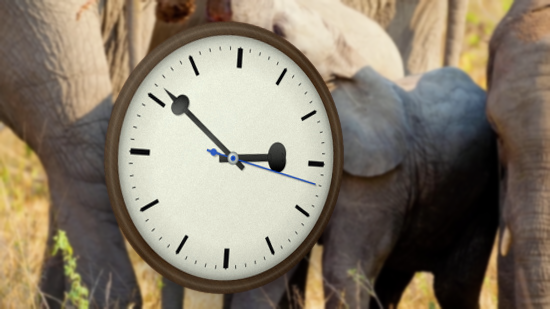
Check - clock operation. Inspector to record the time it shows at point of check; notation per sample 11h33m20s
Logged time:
2h51m17s
